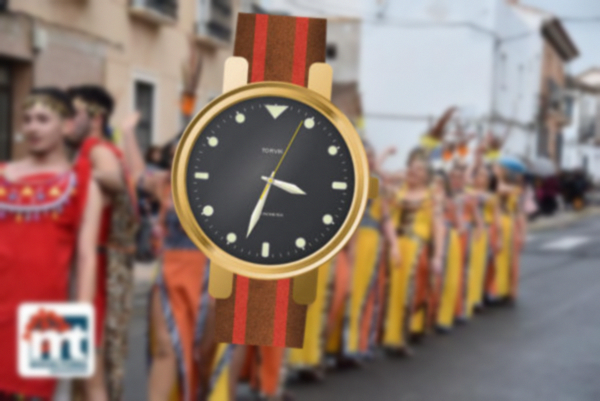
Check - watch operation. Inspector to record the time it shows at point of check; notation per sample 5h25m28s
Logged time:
3h33m04s
